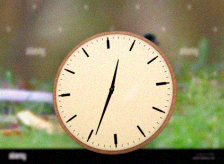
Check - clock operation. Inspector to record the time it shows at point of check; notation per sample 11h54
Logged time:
12h34
